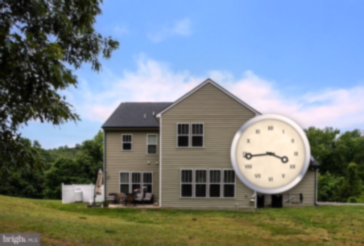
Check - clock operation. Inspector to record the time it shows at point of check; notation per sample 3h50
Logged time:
3h44
